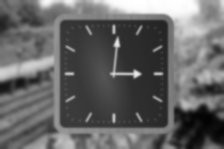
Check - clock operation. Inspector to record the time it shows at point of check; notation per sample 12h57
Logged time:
3h01
